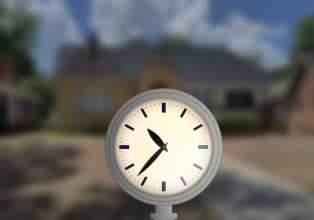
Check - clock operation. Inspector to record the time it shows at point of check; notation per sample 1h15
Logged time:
10h37
